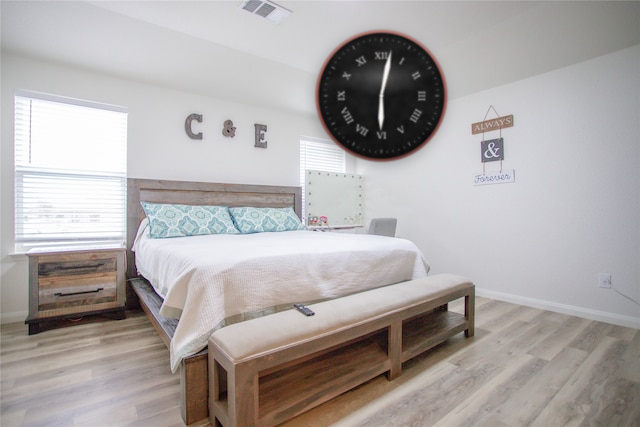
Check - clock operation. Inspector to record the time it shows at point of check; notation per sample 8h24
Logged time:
6h02
